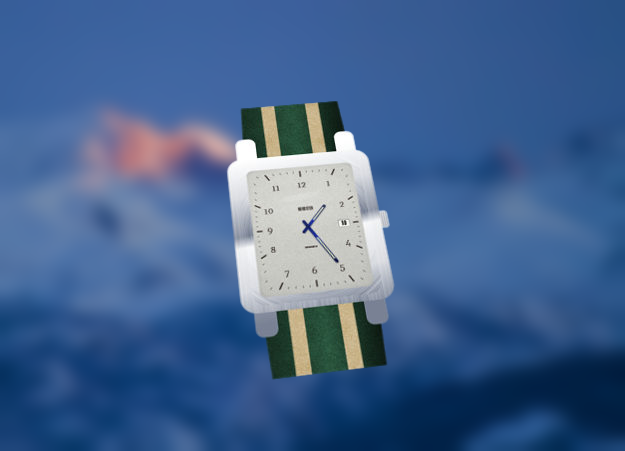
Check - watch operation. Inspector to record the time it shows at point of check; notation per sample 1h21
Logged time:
1h25
